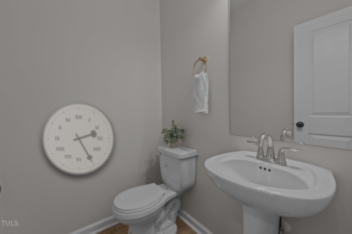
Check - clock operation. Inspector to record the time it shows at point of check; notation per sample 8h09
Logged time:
2h25
